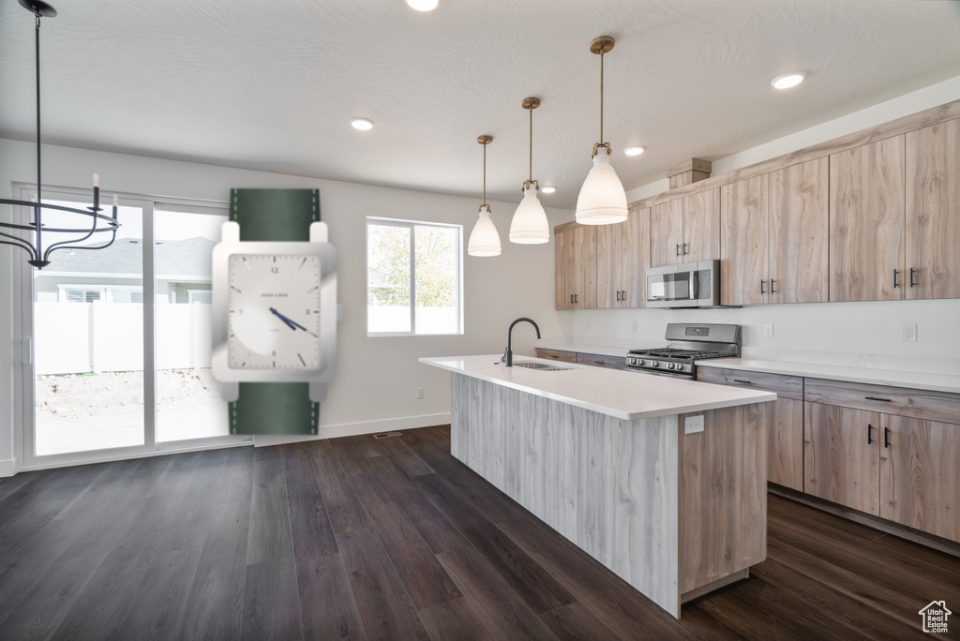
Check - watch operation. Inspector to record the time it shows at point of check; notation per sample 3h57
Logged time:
4h20
